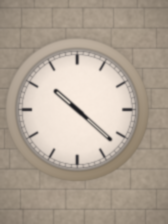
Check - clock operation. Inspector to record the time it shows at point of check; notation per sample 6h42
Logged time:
10h22
